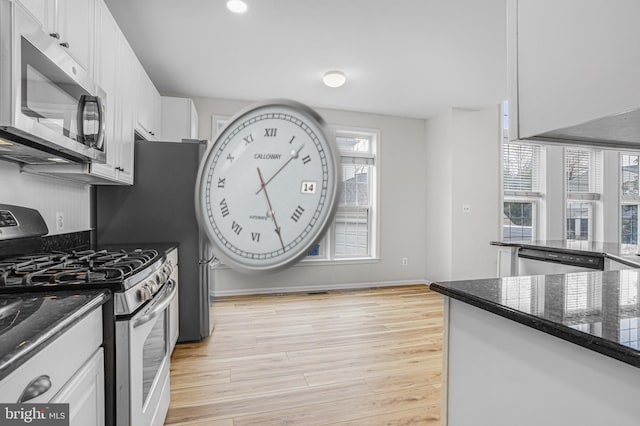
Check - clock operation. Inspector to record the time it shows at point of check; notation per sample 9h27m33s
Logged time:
5h07m25s
